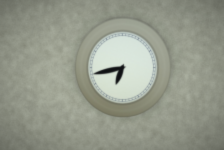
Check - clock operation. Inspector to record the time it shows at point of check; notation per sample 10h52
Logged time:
6h43
